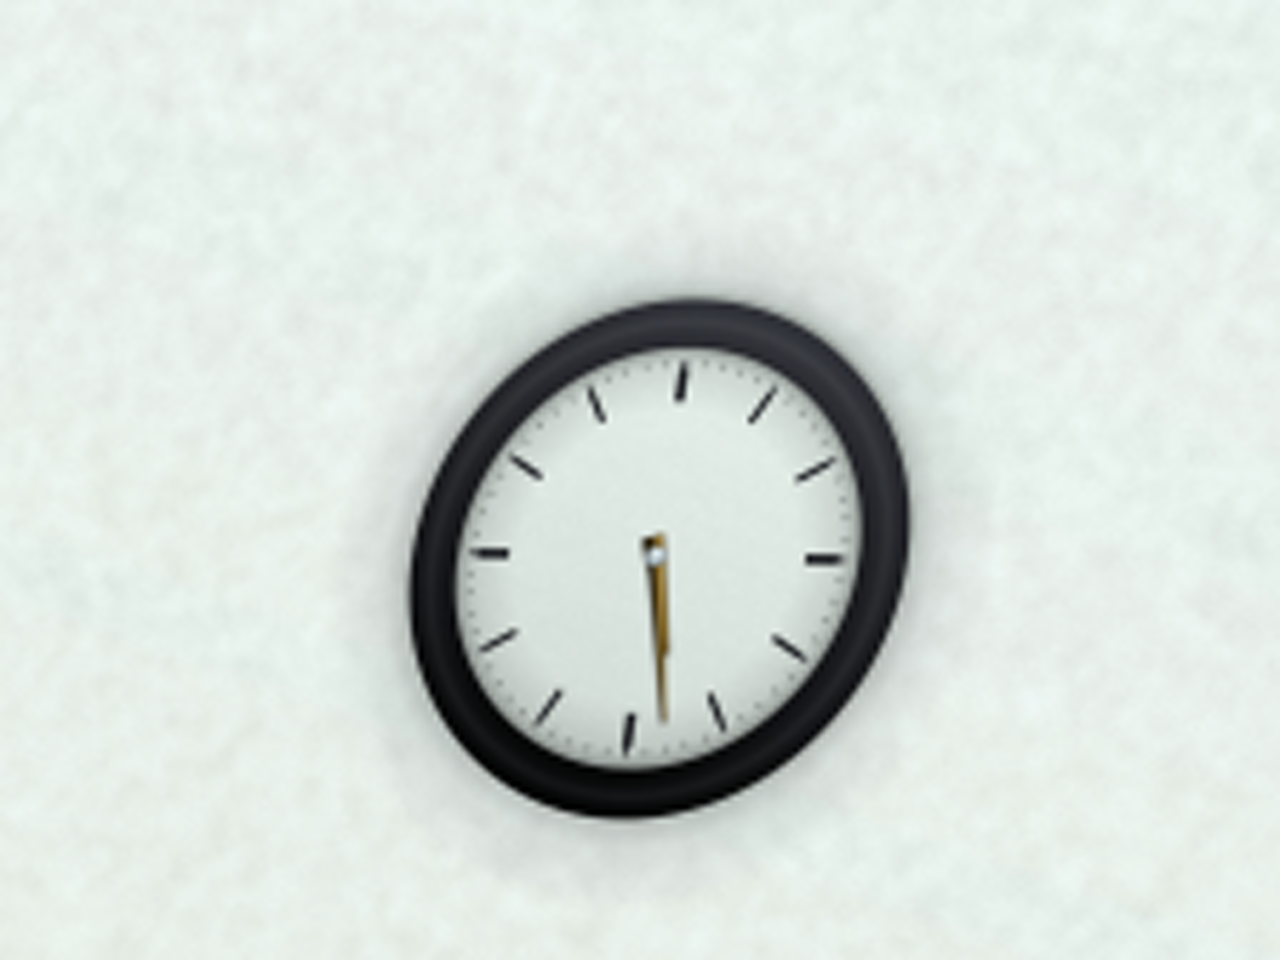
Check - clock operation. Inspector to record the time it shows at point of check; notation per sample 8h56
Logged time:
5h28
